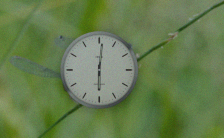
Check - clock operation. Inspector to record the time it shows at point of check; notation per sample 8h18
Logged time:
6h01
